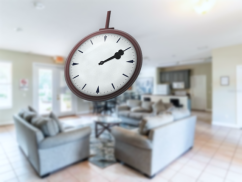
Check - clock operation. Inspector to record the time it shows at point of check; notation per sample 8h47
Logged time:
2h10
